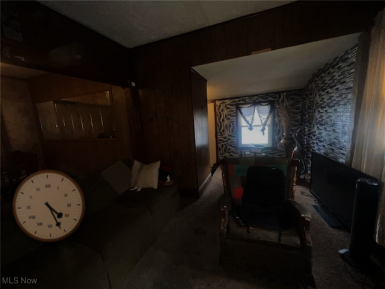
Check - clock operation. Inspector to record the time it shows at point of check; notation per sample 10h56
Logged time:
4h26
